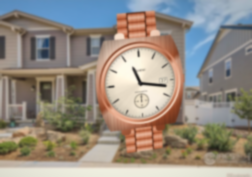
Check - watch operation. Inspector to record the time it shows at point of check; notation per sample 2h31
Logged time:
11h17
